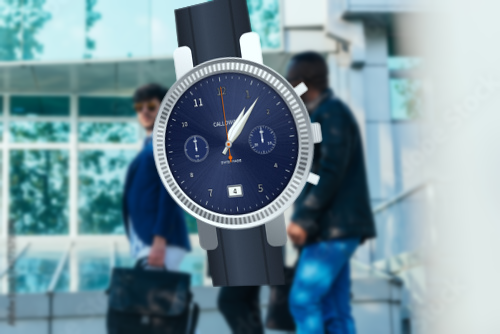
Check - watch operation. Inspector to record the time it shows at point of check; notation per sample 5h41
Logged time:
1h07
